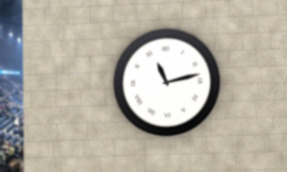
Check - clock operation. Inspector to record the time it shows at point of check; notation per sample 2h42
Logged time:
11h13
